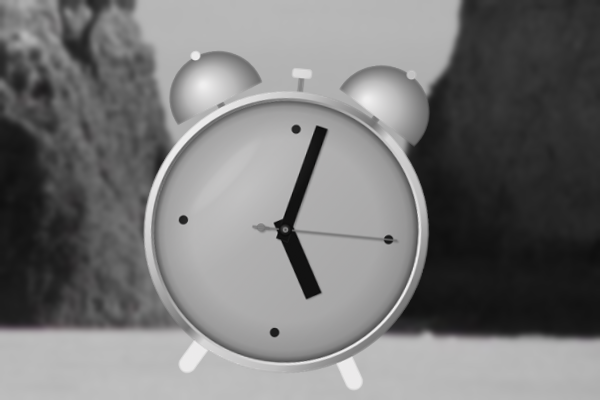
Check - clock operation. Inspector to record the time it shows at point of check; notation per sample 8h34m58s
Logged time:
5h02m15s
